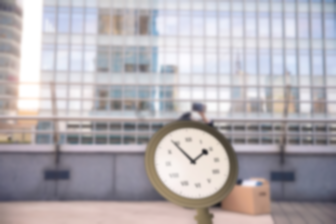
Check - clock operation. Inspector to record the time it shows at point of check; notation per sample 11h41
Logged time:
1h54
